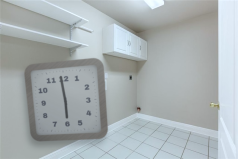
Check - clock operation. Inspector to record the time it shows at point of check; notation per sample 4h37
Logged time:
5h59
